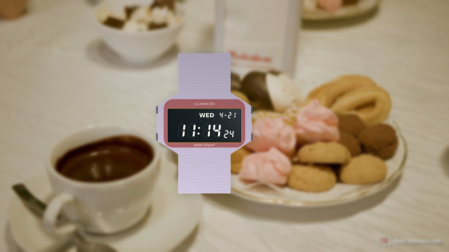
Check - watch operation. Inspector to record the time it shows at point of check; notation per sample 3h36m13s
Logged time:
11h14m24s
